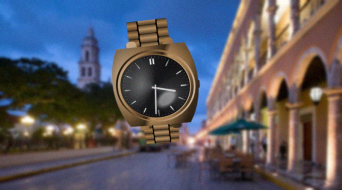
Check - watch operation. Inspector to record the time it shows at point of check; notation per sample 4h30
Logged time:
3h31
